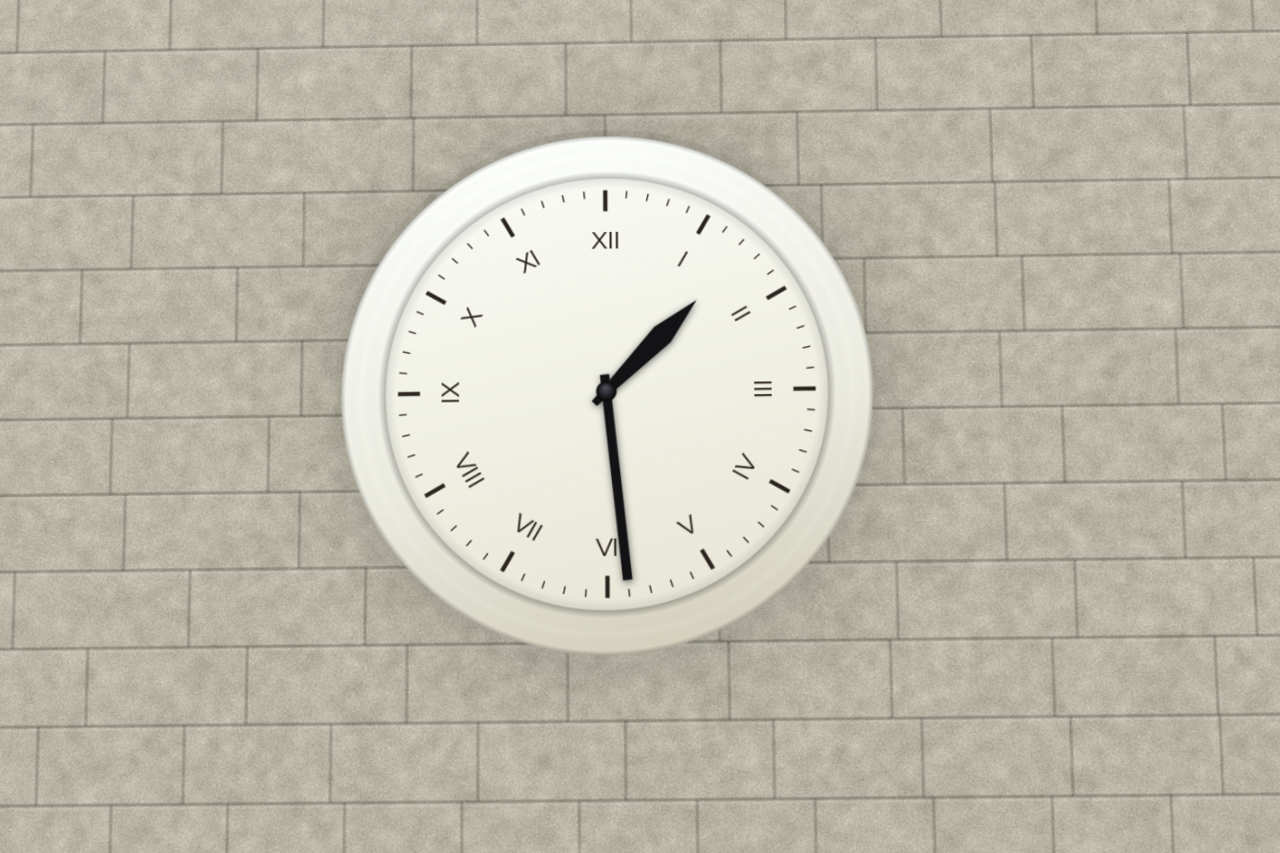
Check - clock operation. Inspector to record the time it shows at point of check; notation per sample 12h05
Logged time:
1h29
